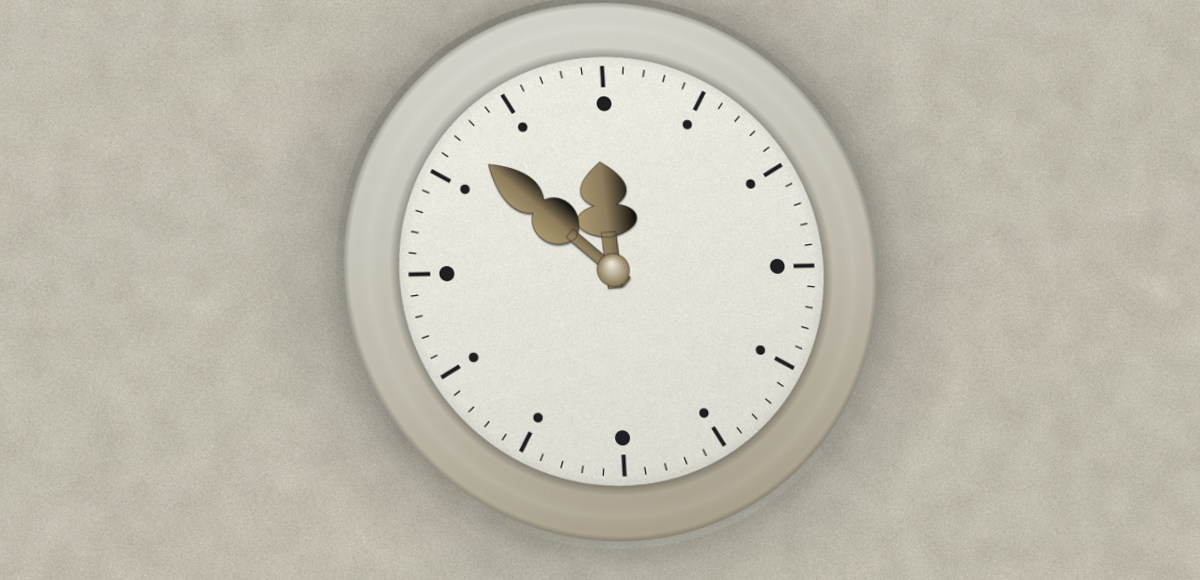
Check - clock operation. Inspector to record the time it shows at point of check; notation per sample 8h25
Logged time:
11h52
